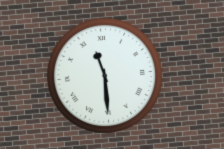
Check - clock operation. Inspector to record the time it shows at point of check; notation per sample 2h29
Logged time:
11h30
